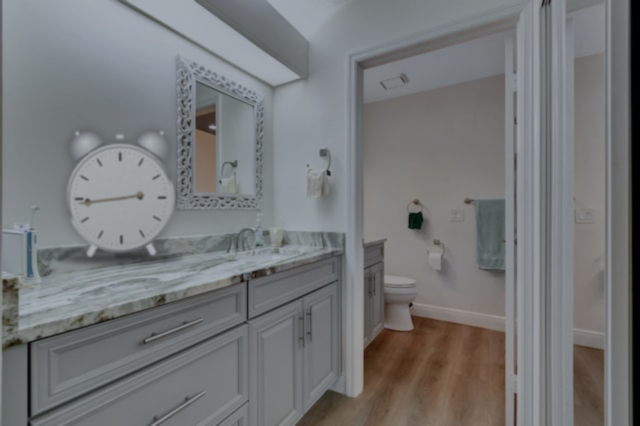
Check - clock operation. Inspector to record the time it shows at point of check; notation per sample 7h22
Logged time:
2h44
